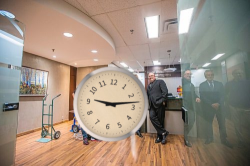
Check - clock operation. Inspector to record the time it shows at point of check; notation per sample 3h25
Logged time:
9h13
